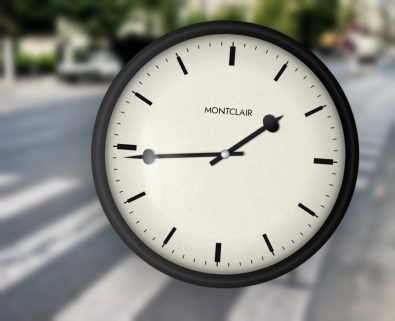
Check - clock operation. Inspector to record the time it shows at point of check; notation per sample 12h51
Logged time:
1h44
